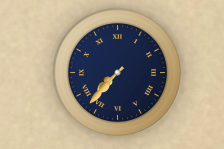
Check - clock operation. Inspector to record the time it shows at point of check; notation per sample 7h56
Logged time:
7h37
